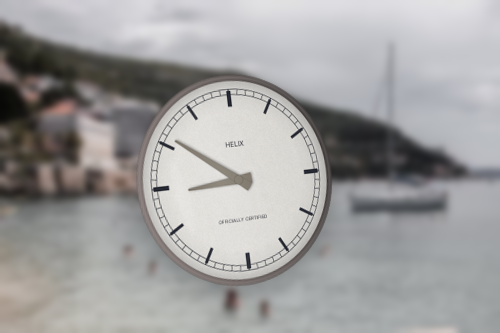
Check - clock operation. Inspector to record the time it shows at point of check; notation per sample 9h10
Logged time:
8h51
